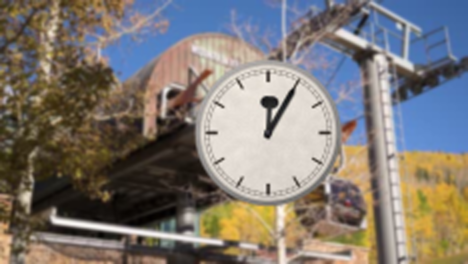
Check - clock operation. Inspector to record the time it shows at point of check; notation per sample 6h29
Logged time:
12h05
